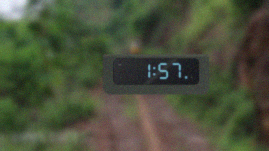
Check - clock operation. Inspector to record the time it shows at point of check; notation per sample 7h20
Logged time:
1h57
